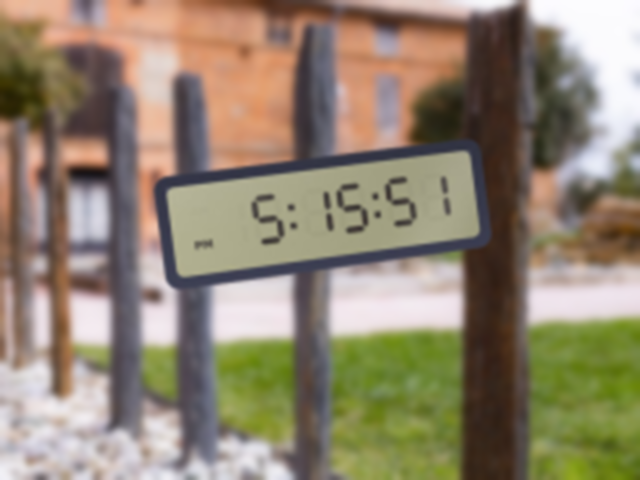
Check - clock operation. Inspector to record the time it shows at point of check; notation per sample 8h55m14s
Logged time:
5h15m51s
